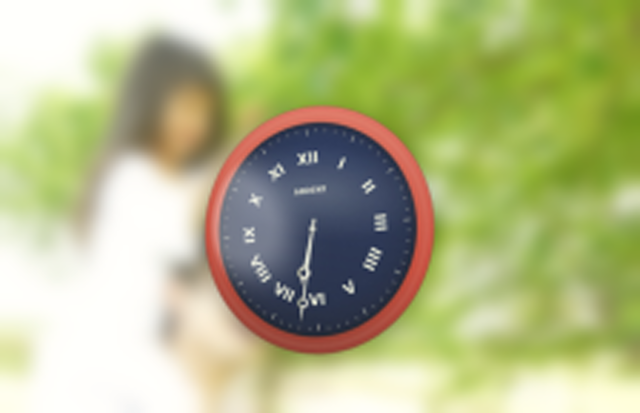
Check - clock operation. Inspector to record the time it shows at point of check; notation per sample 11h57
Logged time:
6h32
